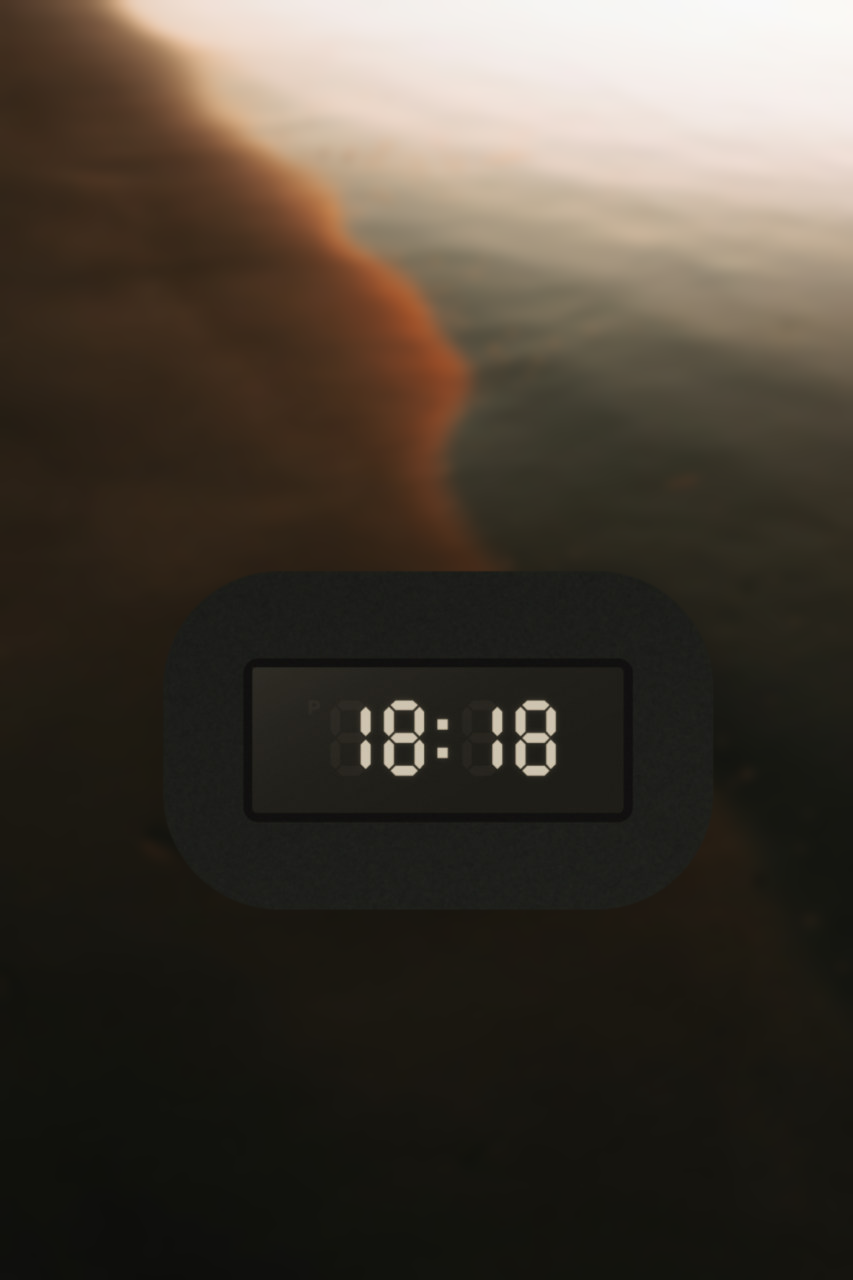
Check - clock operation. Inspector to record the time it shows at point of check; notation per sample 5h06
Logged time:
18h18
